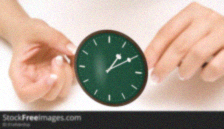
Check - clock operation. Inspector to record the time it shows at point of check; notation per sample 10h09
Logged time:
1h10
